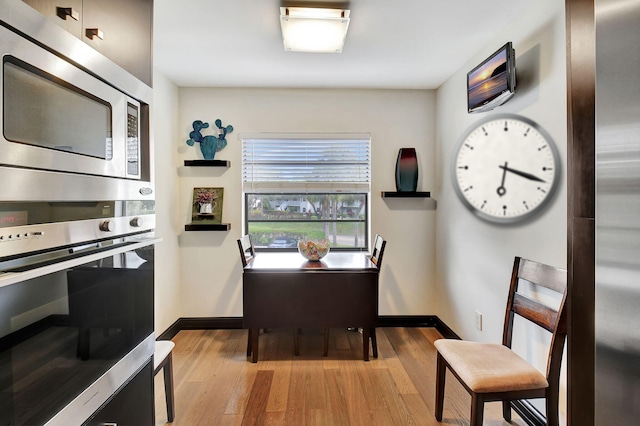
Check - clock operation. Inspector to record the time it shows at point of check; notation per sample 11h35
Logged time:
6h18
